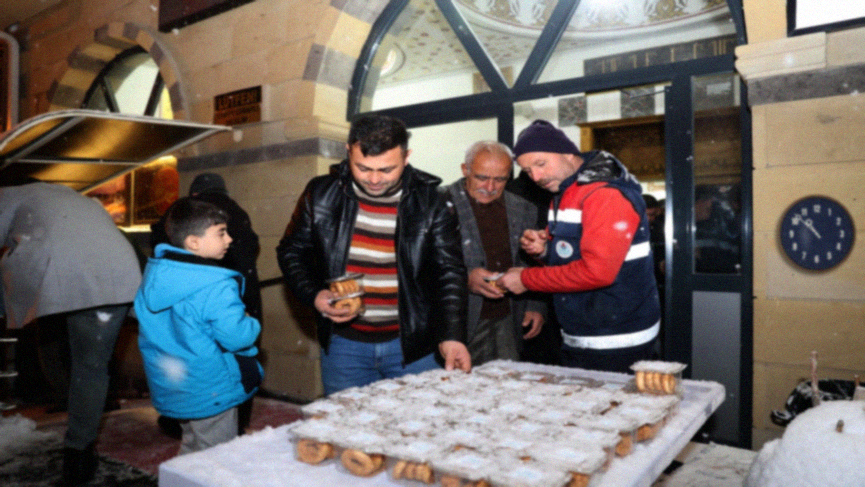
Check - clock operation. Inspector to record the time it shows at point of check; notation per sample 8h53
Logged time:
10h52
